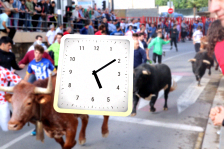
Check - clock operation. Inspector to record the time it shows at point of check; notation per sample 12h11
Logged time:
5h09
